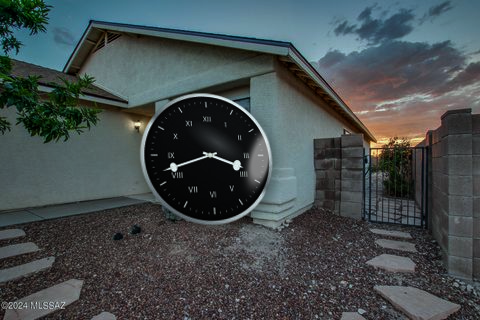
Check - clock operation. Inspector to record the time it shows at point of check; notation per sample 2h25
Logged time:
3h42
